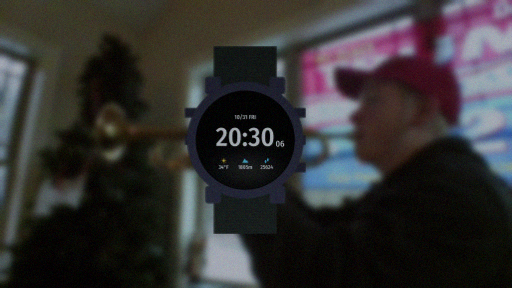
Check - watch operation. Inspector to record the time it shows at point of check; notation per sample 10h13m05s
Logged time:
20h30m06s
